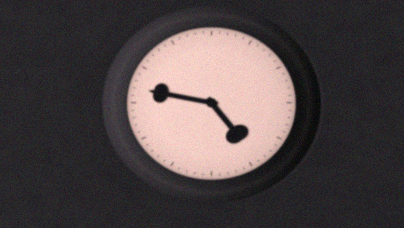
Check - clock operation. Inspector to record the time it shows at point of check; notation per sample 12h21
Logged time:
4h47
